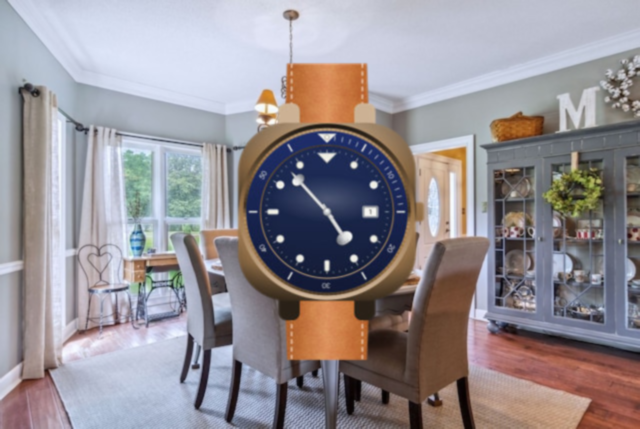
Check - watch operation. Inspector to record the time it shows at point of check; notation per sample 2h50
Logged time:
4h53
